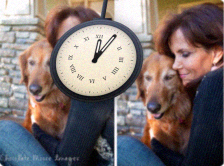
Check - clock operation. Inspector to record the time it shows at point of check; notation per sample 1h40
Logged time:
12h05
